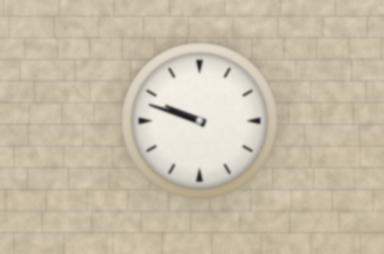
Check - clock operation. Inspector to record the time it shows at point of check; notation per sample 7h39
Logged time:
9h48
